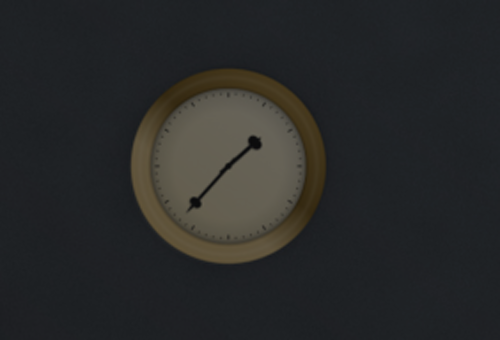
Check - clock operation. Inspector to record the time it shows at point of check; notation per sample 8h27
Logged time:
1h37
